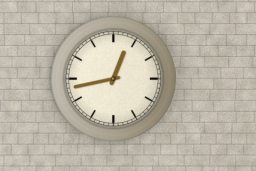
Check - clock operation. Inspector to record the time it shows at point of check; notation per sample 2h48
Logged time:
12h43
